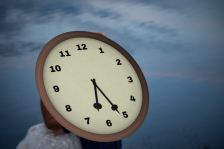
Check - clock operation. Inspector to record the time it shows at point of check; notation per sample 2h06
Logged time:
6h26
